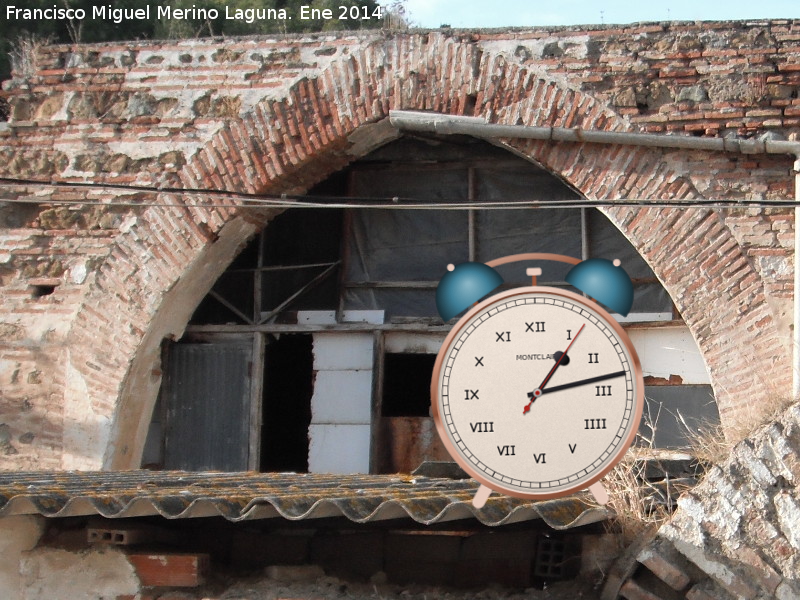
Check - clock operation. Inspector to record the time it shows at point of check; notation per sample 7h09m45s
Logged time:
1h13m06s
